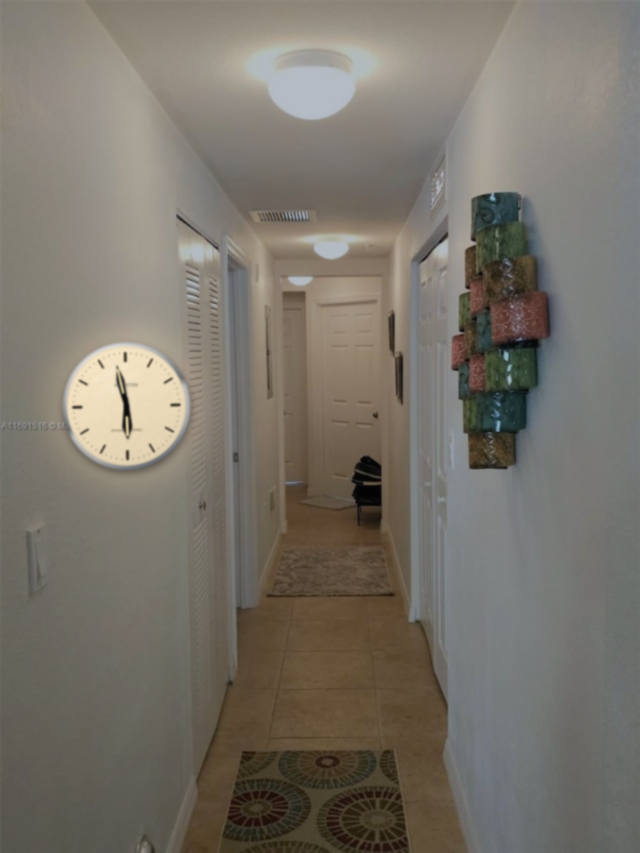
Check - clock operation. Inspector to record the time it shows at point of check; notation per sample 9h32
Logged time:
5h58
